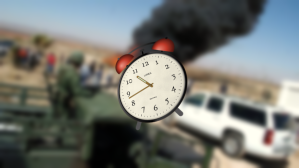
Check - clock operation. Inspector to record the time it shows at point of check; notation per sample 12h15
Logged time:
10h43
